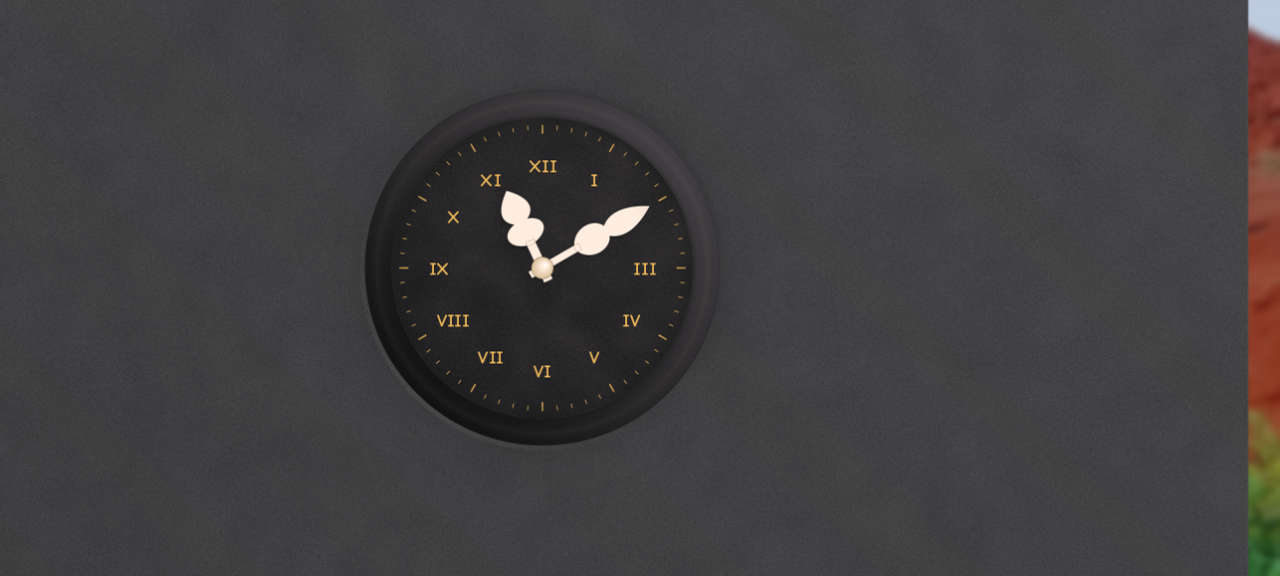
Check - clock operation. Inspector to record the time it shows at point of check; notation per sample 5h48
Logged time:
11h10
